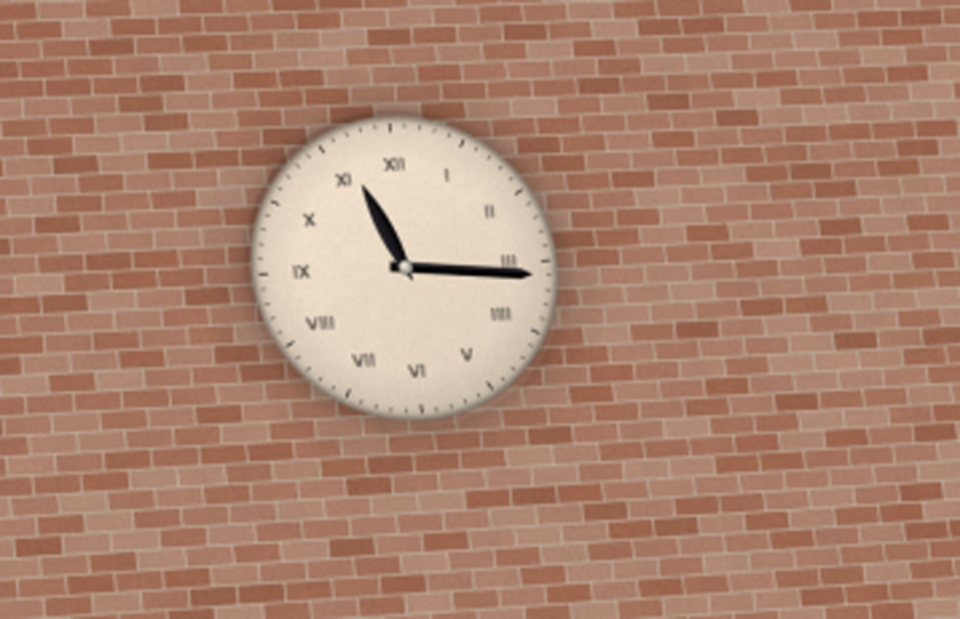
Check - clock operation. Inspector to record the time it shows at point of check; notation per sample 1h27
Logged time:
11h16
